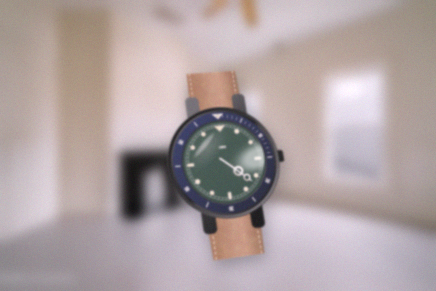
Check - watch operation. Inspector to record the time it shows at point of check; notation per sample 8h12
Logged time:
4h22
